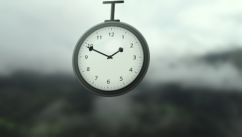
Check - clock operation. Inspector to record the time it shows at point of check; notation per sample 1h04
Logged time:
1h49
